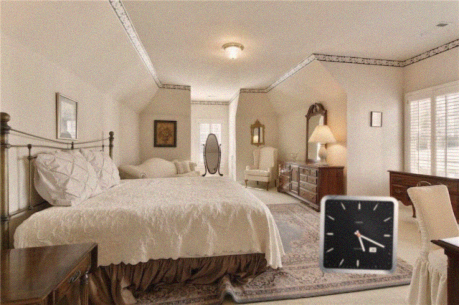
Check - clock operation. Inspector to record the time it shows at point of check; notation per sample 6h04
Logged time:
5h19
